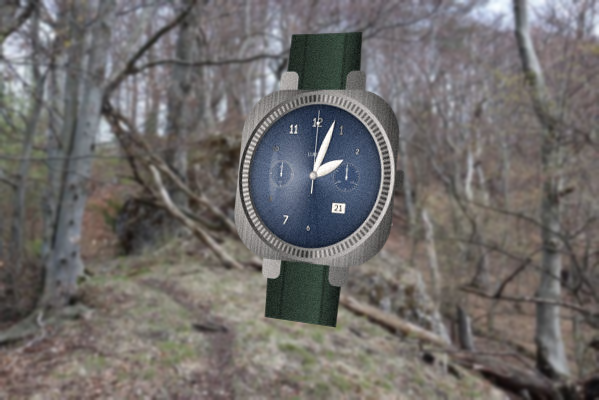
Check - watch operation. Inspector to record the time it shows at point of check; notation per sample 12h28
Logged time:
2h03
